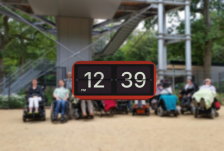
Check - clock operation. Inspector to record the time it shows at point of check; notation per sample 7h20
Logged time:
12h39
